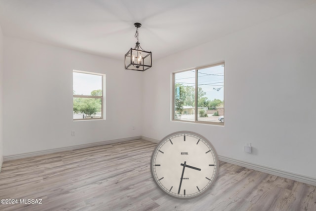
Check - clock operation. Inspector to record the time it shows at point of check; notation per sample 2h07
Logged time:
3h32
